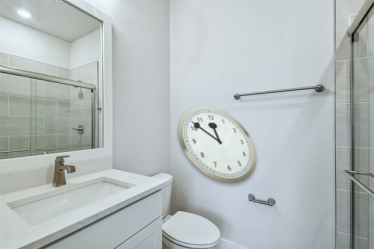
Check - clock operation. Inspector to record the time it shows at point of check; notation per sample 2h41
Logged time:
11h52
